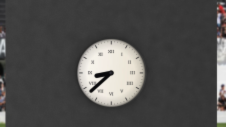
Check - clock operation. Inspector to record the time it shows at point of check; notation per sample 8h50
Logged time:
8h38
